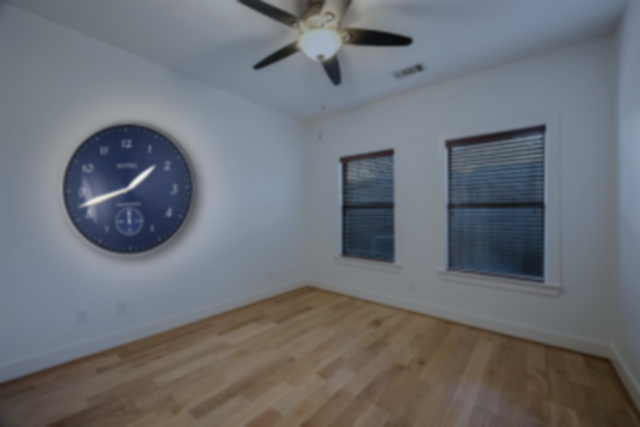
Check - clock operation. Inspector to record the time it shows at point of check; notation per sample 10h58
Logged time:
1h42
